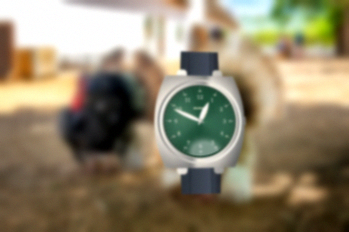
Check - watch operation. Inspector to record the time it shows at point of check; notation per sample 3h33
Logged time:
12h49
